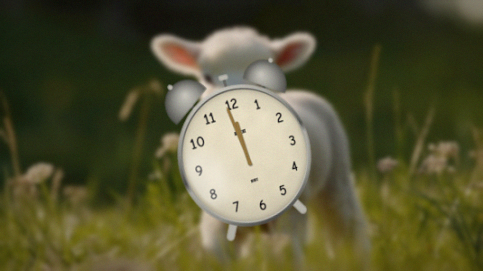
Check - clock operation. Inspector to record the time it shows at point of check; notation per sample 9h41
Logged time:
11h59
